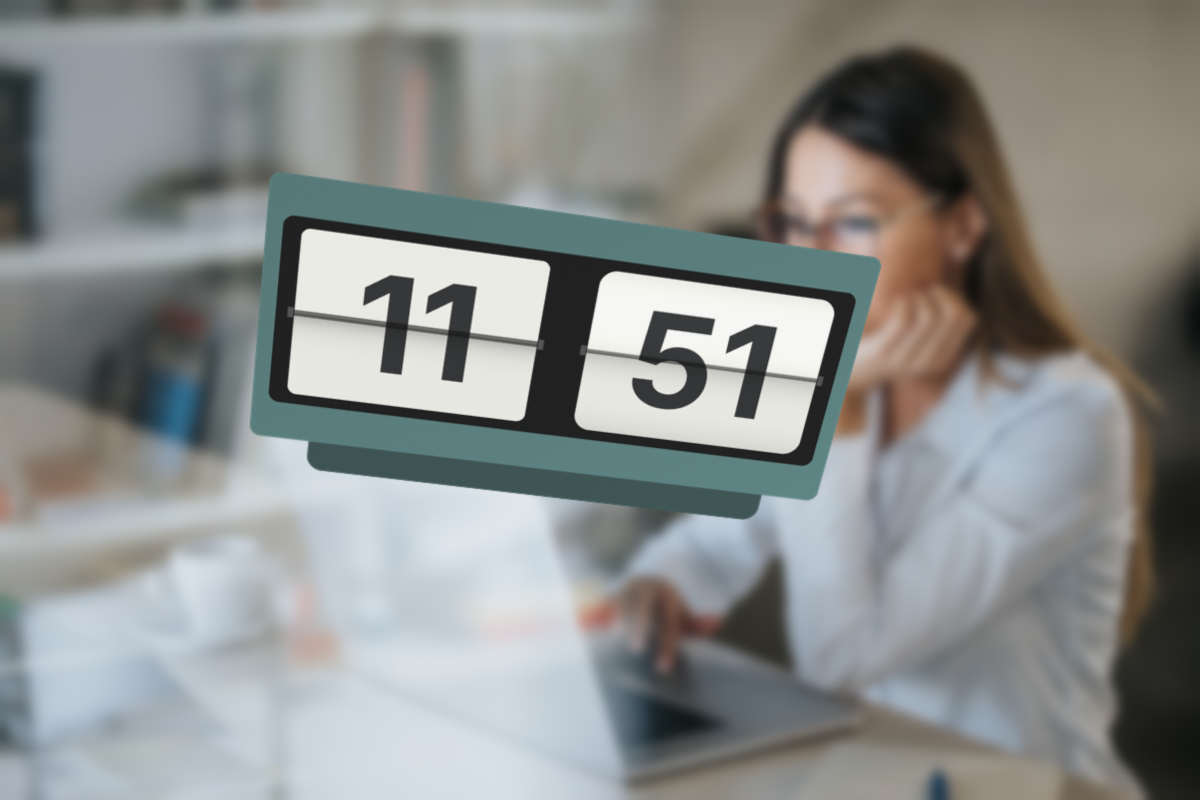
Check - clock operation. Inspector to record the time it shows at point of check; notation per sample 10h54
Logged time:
11h51
